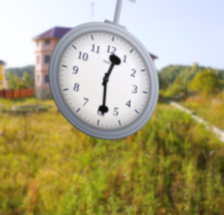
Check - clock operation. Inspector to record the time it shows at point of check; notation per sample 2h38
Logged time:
12h29
